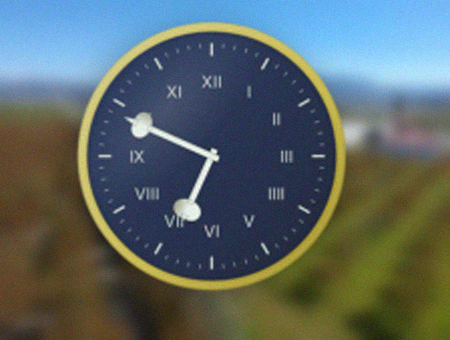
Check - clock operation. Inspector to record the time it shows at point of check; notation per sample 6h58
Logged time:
6h49
